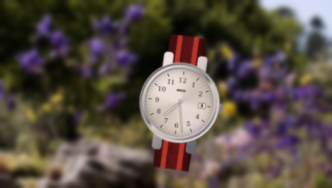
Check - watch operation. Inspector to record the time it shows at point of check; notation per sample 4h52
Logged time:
7h28
